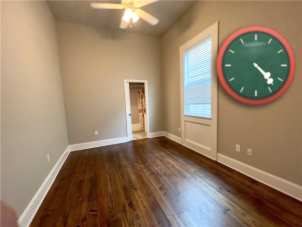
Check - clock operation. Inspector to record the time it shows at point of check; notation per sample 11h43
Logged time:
4h23
